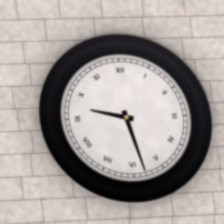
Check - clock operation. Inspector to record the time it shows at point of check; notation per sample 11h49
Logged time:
9h28
